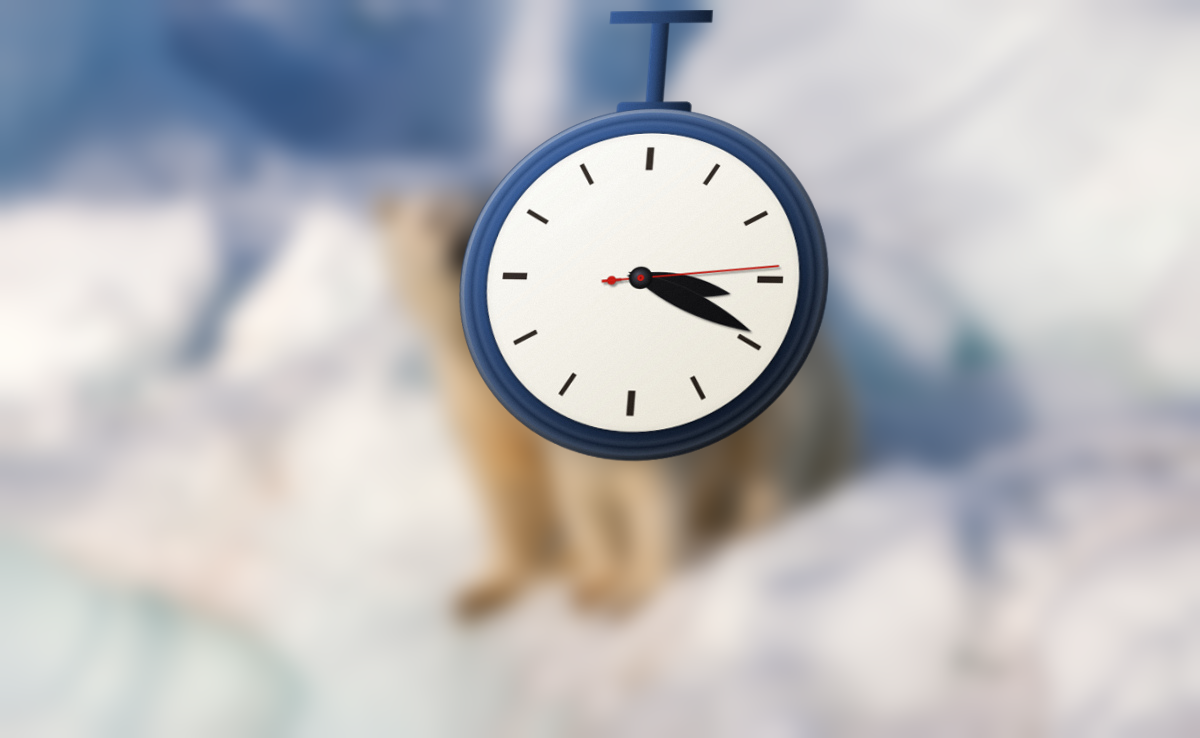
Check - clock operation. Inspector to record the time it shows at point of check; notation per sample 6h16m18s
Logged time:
3h19m14s
